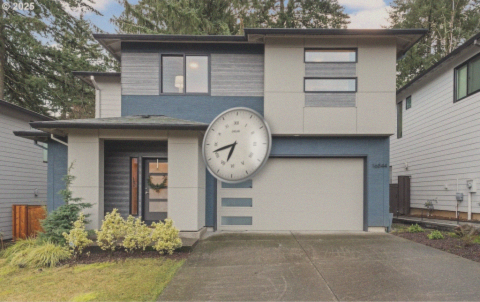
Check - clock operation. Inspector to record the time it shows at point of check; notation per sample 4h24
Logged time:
6h42
